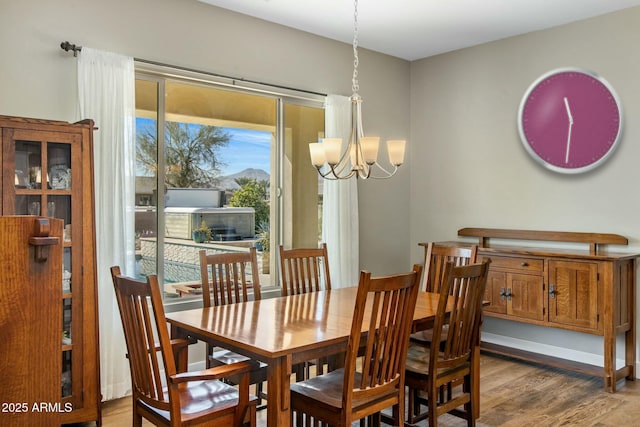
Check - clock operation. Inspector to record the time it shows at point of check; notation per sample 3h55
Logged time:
11h31
